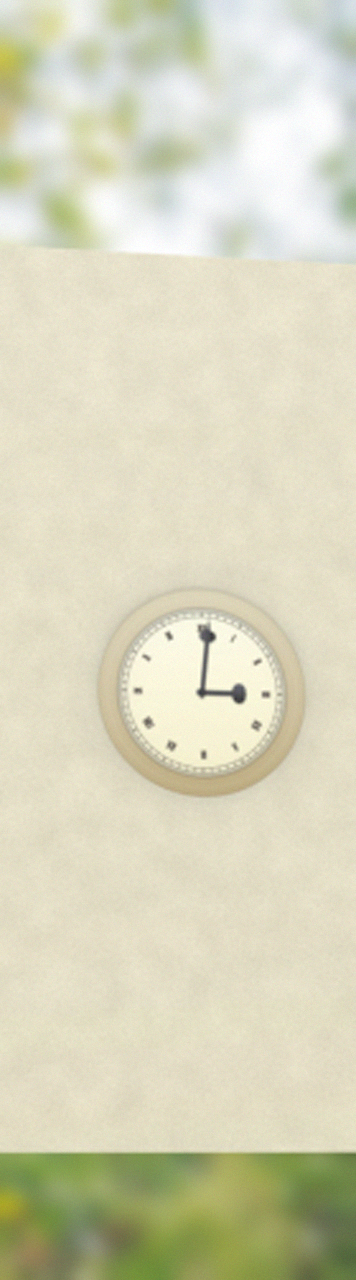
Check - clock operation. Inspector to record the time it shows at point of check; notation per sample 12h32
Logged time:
3h01
